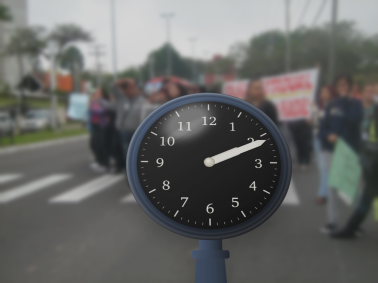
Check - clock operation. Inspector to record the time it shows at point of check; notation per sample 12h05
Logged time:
2h11
